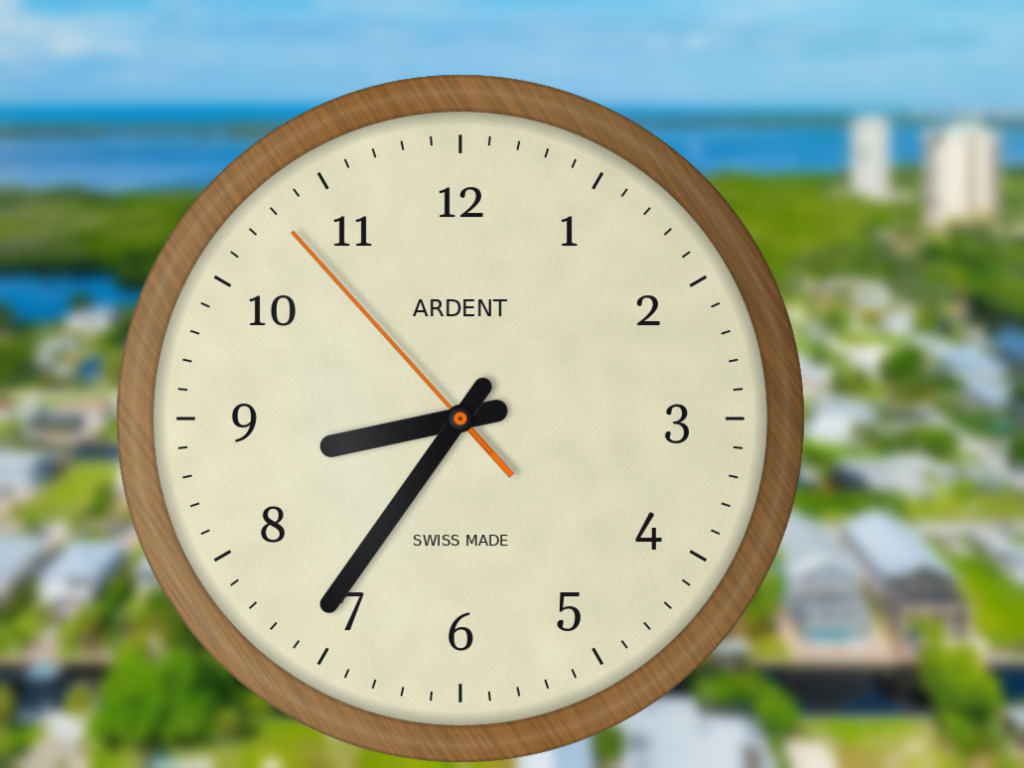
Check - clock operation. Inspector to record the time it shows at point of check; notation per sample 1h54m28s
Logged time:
8h35m53s
